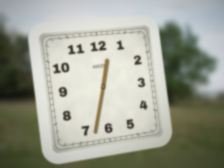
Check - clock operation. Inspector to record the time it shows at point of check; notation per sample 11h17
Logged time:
12h33
